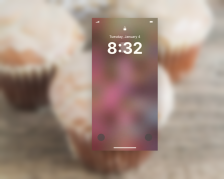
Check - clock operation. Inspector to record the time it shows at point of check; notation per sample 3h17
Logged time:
8h32
